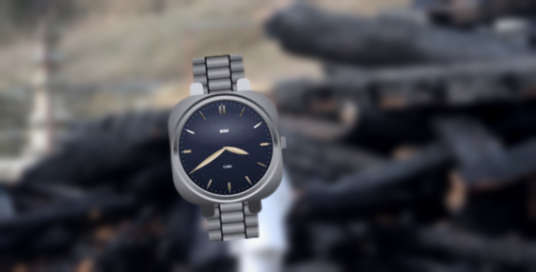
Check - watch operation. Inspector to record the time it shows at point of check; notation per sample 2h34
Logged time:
3h40
